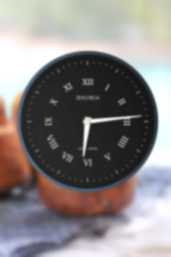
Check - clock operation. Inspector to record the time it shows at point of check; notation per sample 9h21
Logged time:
6h14
